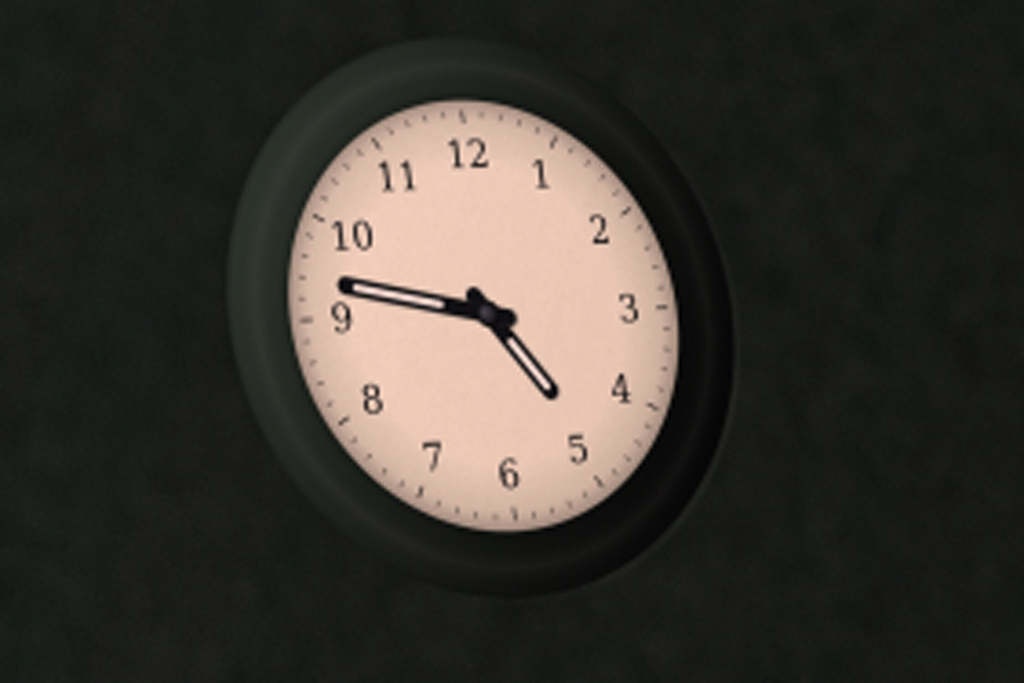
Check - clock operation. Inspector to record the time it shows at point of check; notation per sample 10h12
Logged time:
4h47
